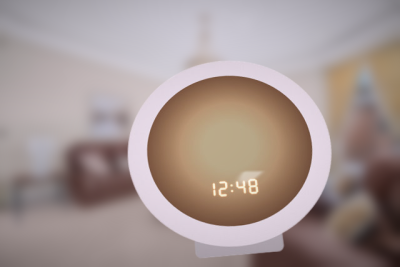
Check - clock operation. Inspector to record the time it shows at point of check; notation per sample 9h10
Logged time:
12h48
